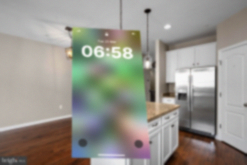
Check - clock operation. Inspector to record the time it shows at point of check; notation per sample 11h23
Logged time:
6h58
